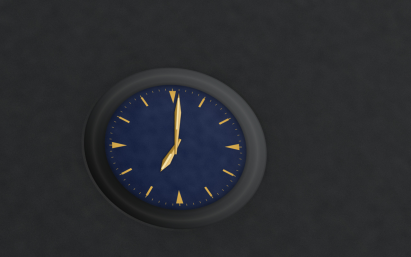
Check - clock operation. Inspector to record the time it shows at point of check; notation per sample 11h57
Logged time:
7h01
